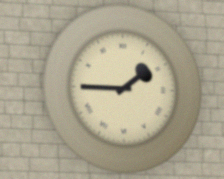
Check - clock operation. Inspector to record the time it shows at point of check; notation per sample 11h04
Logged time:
1h45
